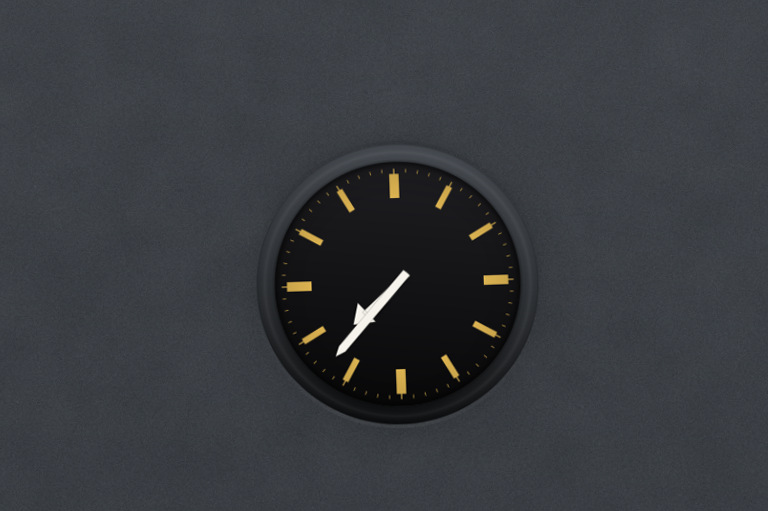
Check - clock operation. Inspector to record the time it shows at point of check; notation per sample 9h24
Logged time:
7h37
